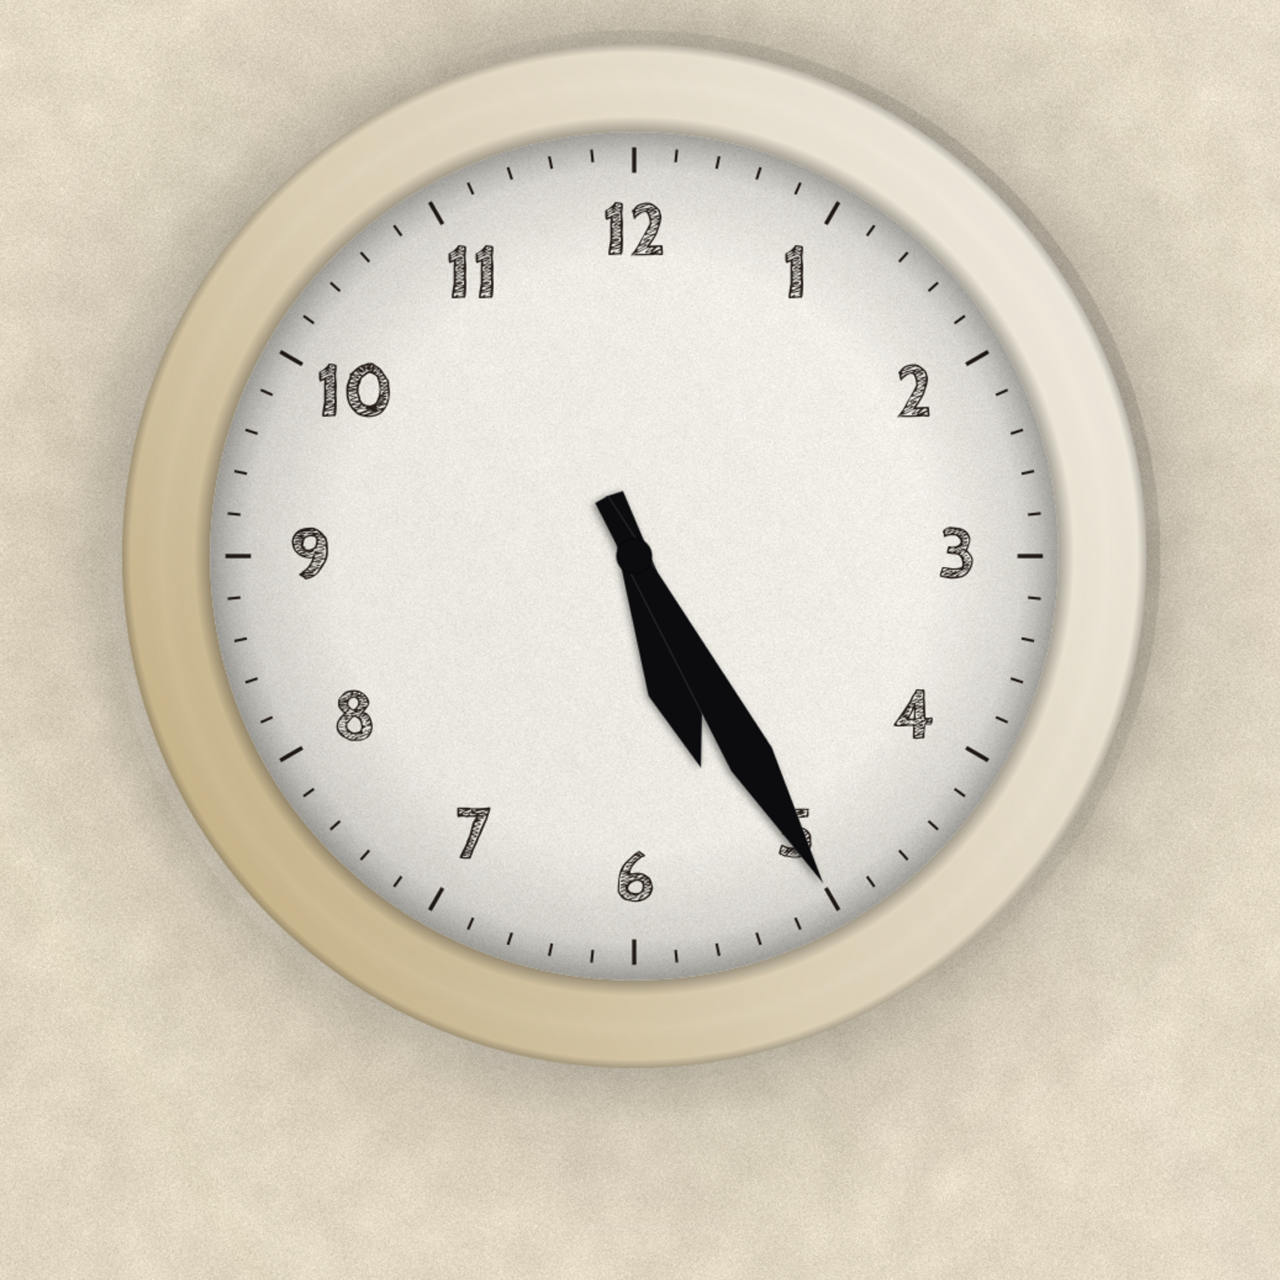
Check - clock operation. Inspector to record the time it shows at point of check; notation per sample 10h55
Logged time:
5h25
